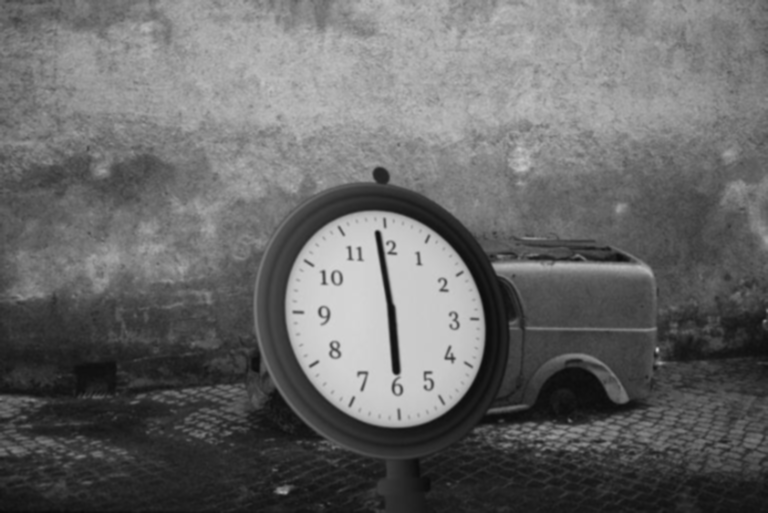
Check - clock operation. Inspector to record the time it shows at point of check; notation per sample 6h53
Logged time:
5h59
